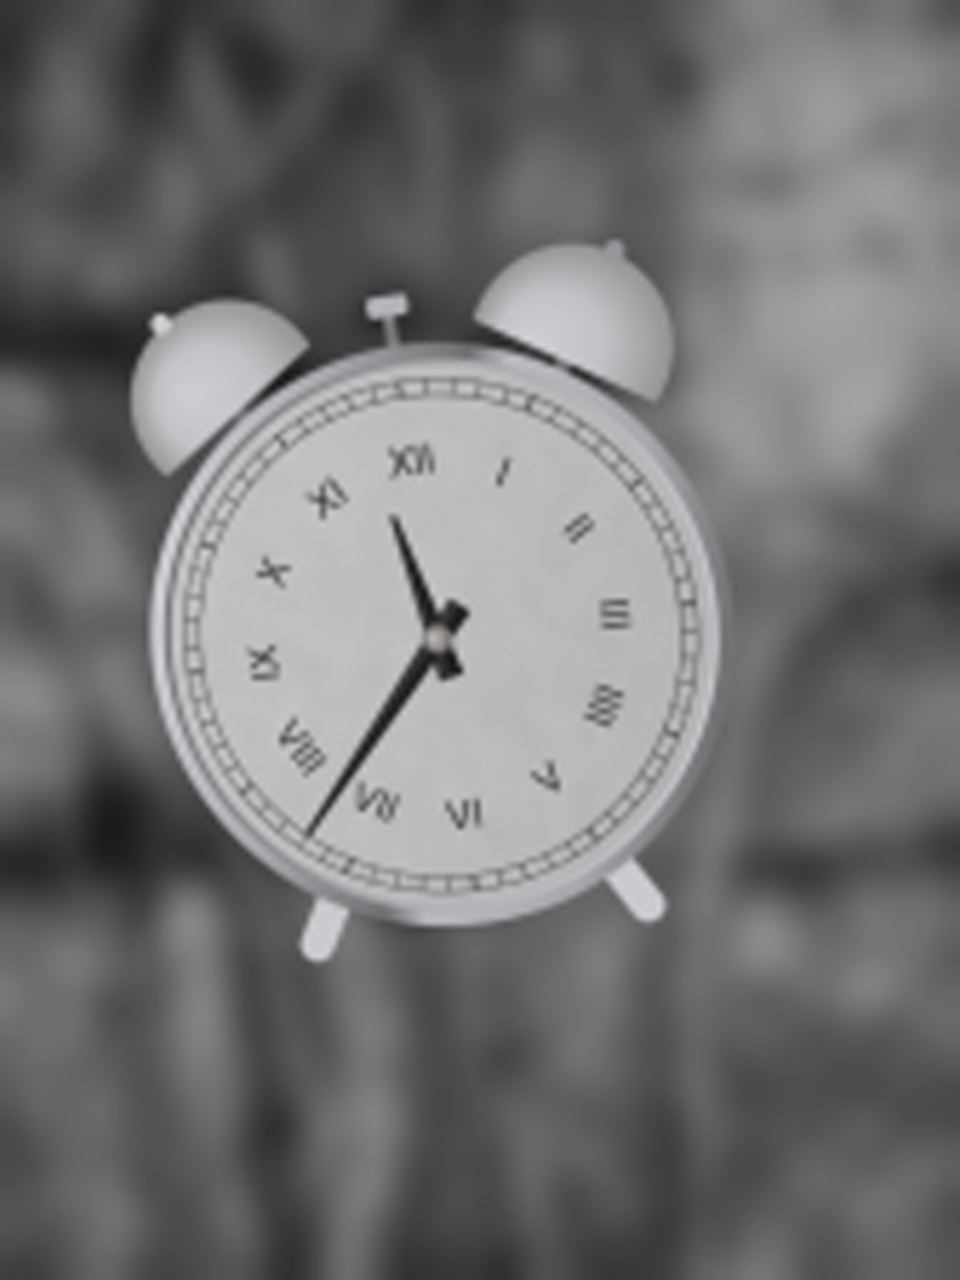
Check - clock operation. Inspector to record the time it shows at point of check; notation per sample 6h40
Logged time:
11h37
